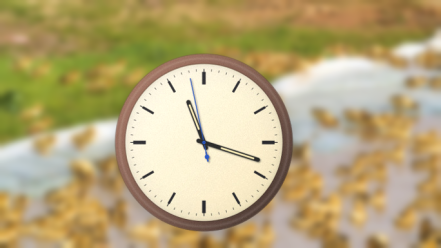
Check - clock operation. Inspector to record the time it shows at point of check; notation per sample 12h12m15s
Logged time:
11h17m58s
